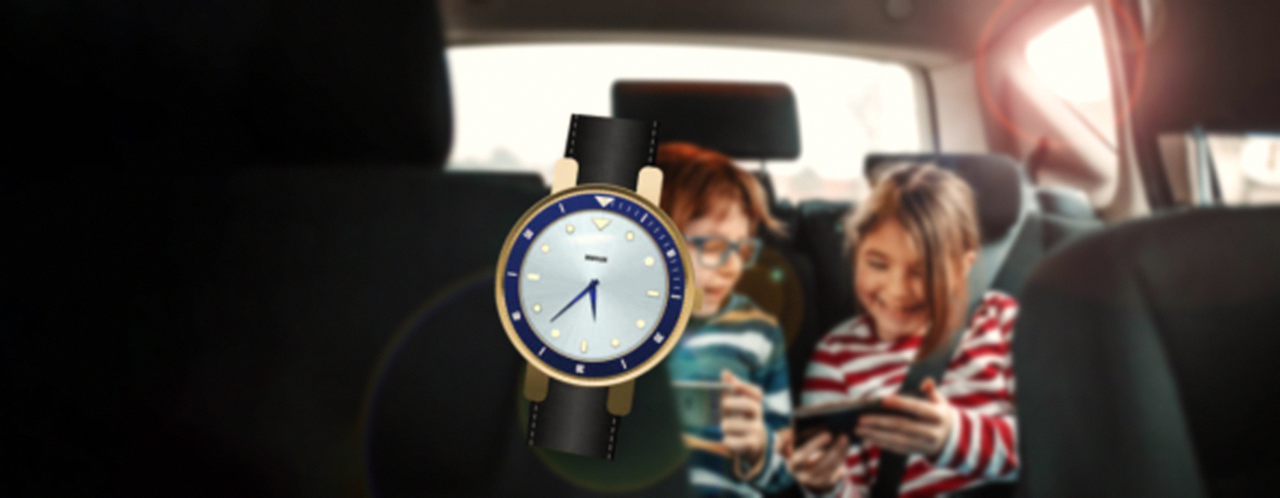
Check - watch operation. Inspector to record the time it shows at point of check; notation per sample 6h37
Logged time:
5h37
